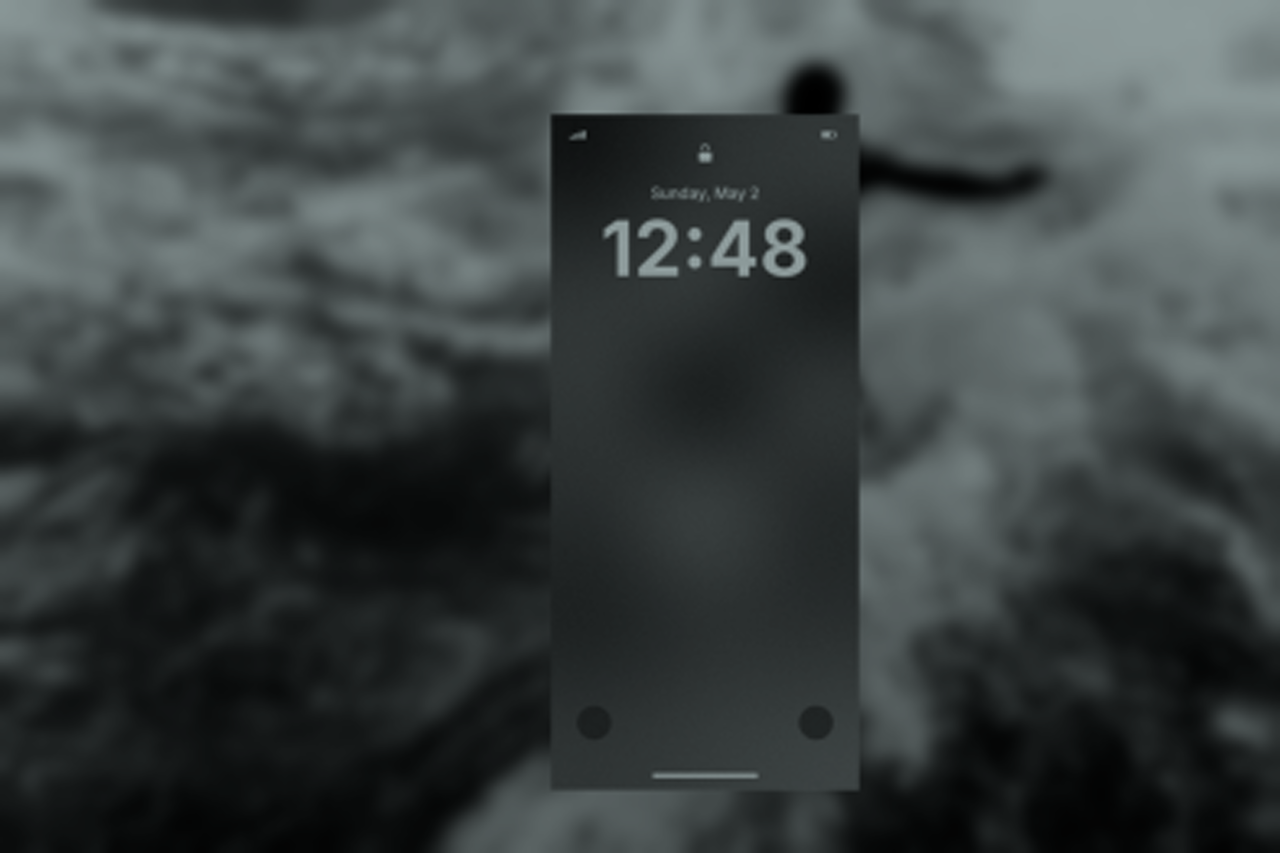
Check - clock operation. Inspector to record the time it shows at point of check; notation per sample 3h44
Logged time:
12h48
